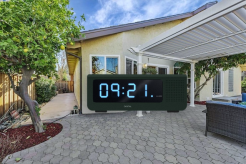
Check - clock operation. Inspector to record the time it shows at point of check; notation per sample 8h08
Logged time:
9h21
